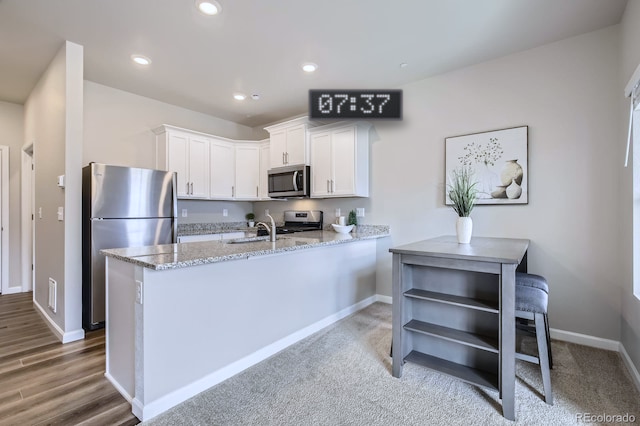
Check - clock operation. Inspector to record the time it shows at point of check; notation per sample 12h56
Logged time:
7h37
